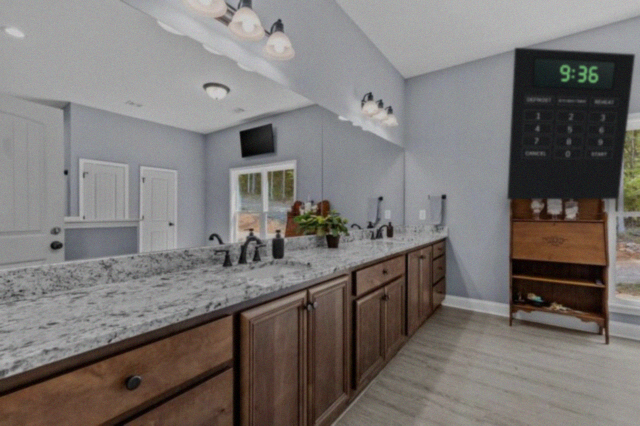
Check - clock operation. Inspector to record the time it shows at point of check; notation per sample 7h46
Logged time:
9h36
